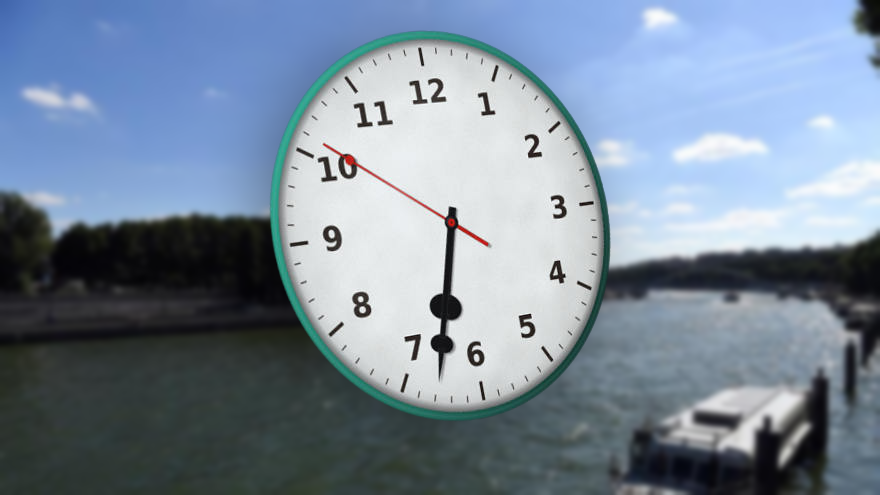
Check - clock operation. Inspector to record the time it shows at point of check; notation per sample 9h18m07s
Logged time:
6h32m51s
